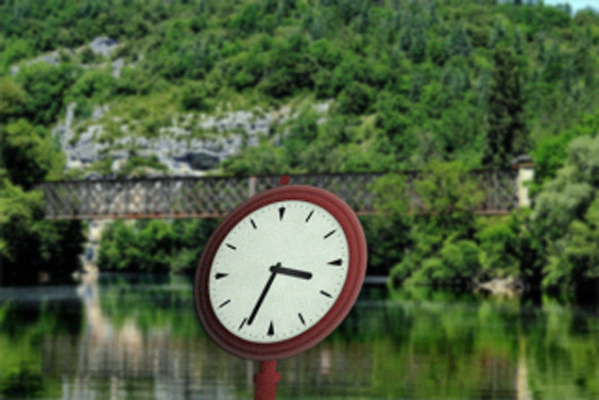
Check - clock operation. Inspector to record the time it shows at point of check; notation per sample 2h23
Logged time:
3h34
